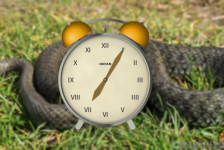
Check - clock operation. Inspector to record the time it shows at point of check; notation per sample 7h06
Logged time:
7h05
